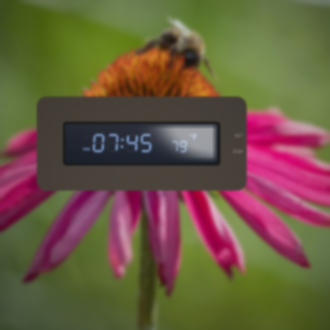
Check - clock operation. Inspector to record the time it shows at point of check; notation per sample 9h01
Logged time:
7h45
